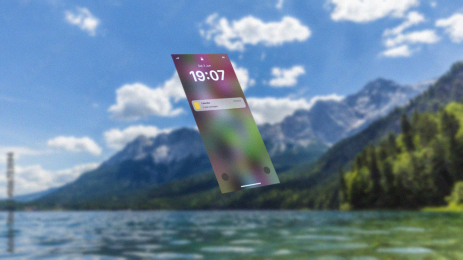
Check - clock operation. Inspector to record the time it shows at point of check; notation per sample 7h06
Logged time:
19h07
